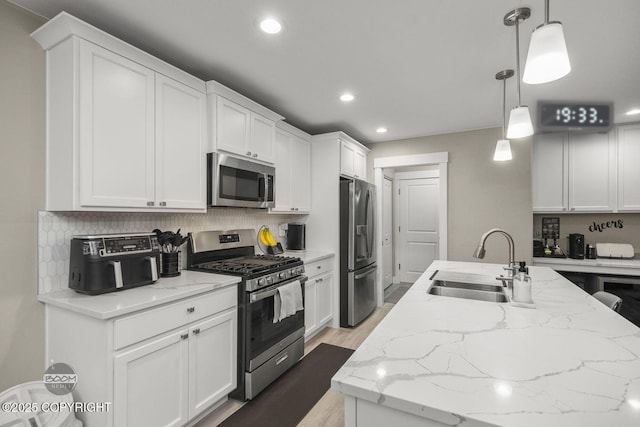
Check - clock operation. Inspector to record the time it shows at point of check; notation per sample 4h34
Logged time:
19h33
